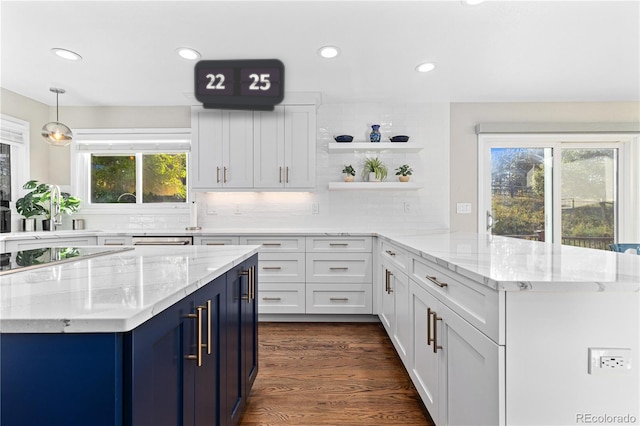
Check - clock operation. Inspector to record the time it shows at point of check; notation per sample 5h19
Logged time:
22h25
